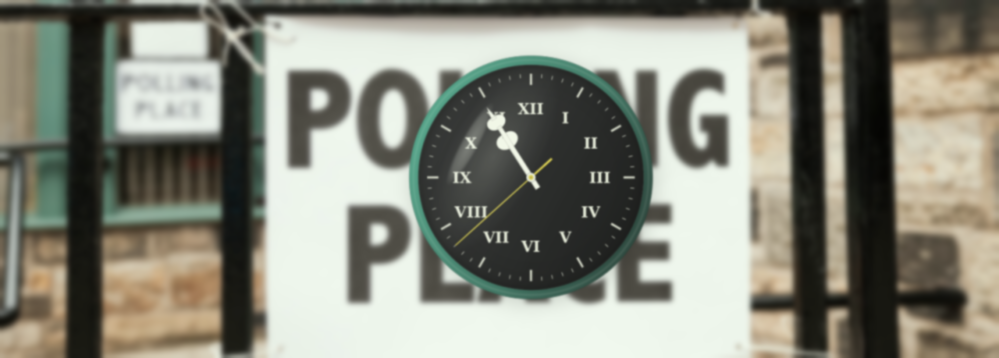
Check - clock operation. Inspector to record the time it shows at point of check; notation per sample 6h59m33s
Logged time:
10h54m38s
